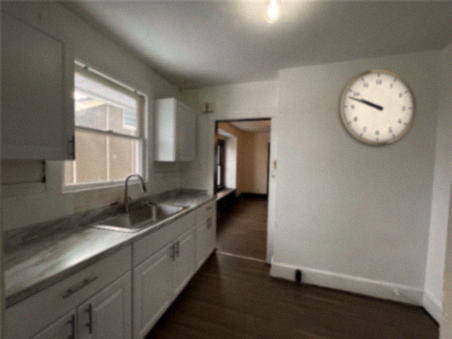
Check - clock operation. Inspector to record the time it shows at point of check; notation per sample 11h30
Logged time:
9h48
